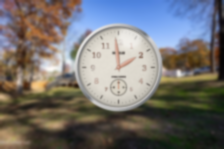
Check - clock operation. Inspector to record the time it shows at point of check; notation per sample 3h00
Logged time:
1h59
